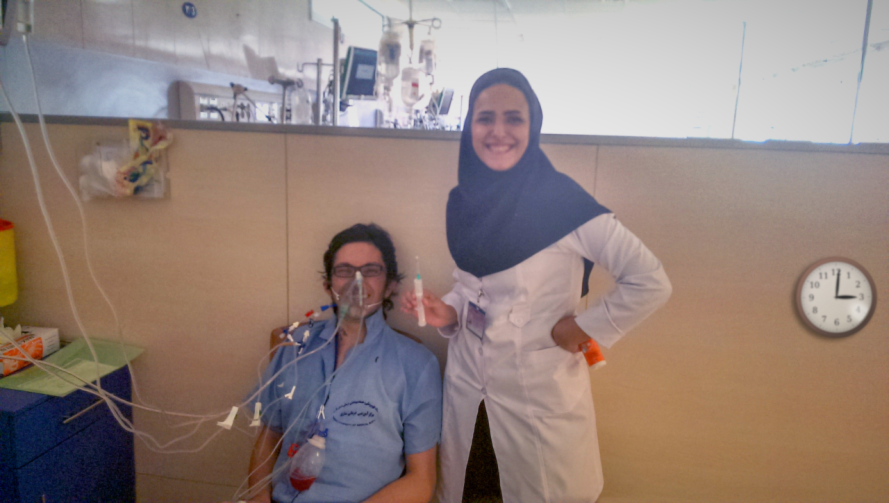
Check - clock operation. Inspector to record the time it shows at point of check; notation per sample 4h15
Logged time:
3h01
